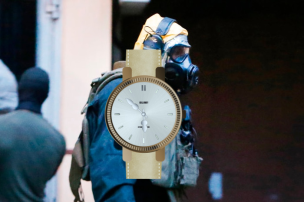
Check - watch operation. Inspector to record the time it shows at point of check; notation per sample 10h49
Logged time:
5h52
